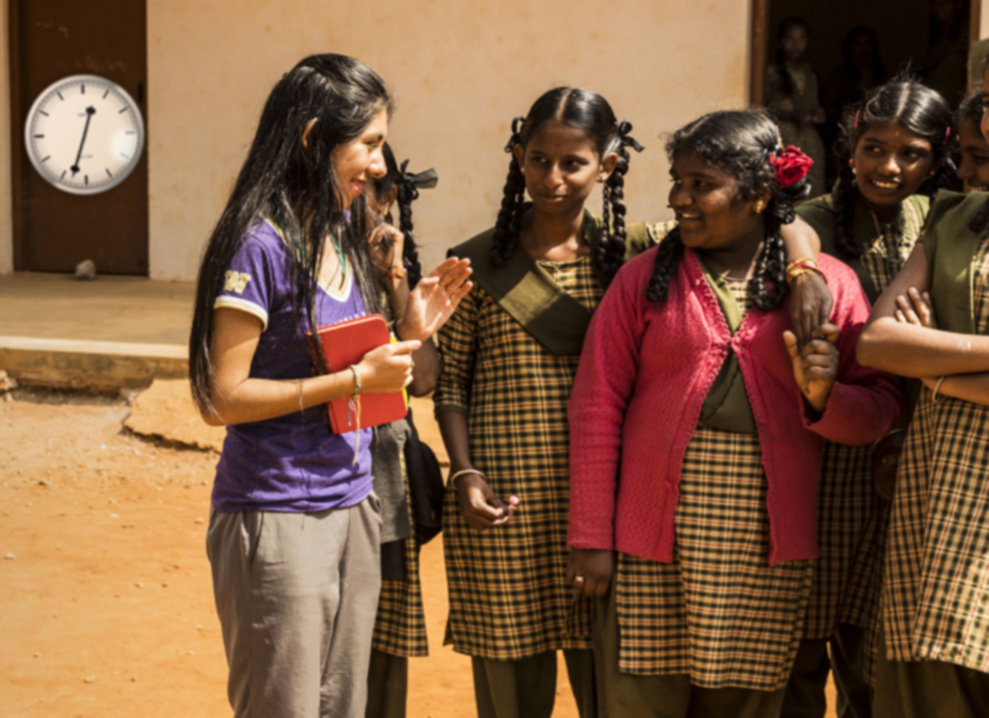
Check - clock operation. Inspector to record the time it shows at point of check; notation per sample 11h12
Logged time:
12h33
